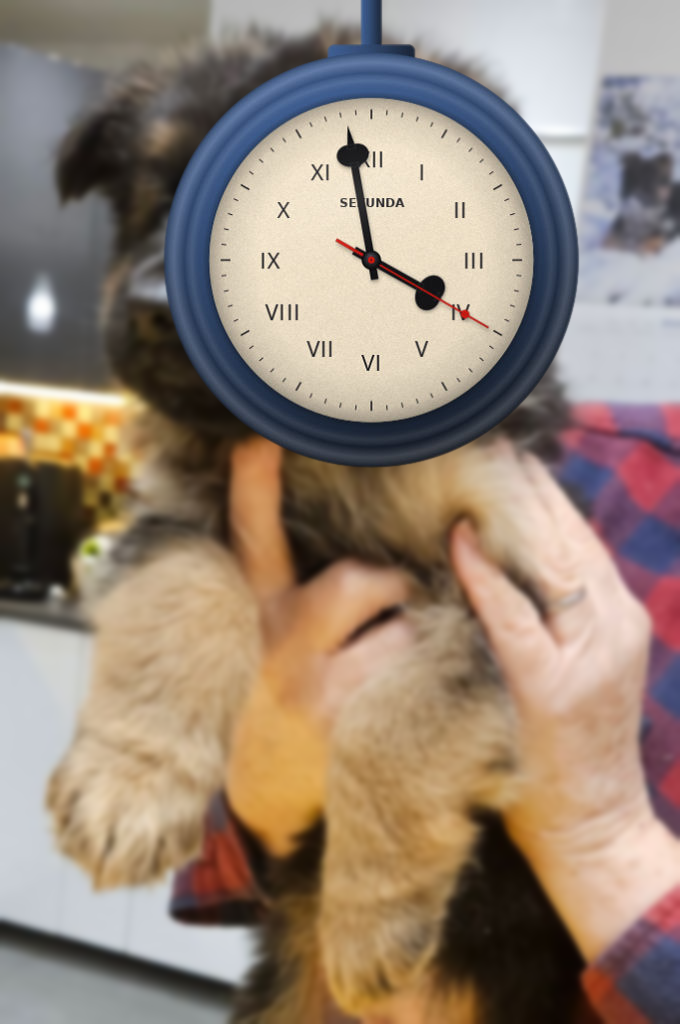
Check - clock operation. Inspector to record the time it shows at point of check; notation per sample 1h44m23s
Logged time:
3h58m20s
